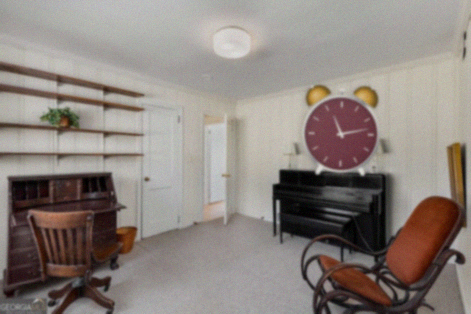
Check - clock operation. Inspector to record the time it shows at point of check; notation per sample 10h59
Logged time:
11h13
